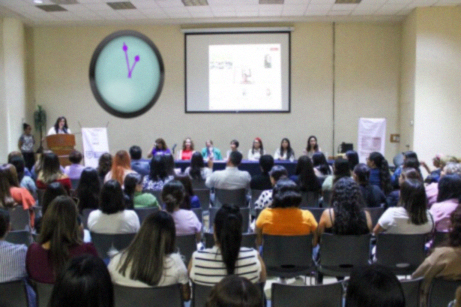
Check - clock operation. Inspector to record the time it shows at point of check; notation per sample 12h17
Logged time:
12h58
